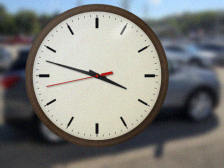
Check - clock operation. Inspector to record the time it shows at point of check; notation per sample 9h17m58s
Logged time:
3h47m43s
